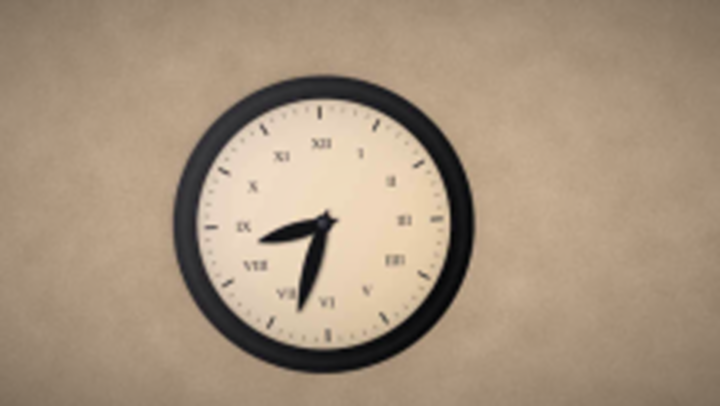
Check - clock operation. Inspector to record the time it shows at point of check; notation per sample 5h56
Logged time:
8h33
